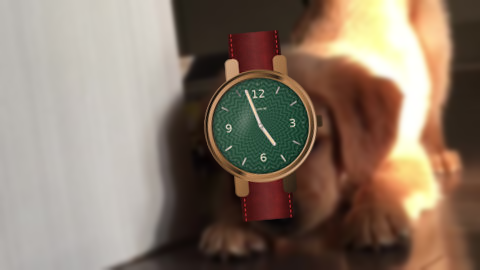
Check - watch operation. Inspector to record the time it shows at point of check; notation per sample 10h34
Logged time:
4h57
